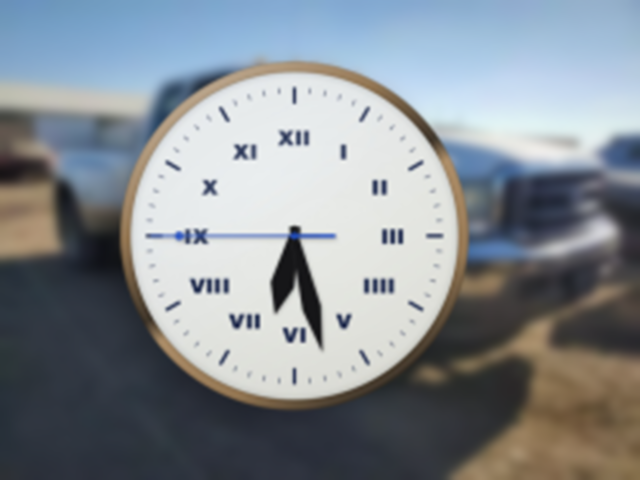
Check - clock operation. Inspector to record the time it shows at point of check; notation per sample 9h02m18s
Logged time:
6h27m45s
